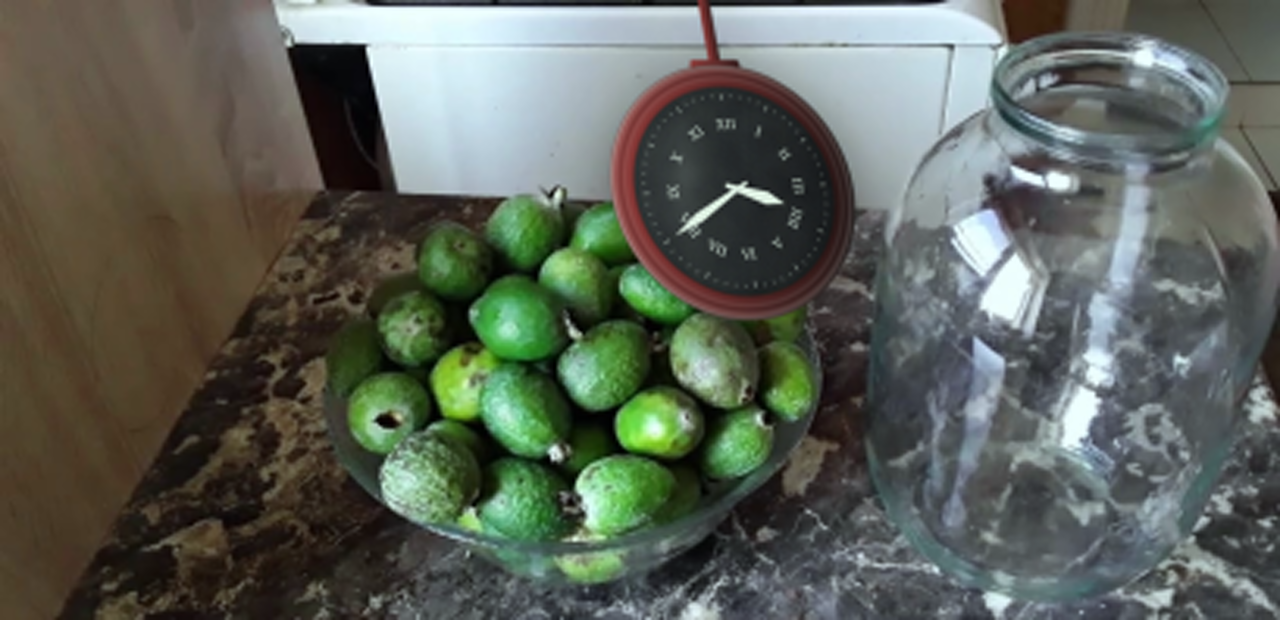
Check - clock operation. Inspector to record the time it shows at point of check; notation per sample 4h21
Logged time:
3h40
